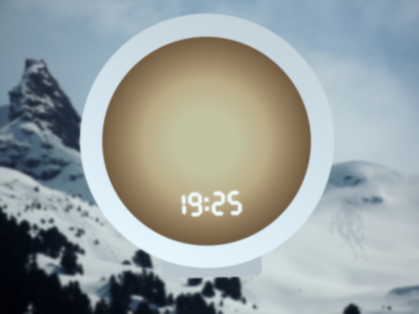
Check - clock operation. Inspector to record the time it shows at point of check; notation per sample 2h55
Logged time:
19h25
